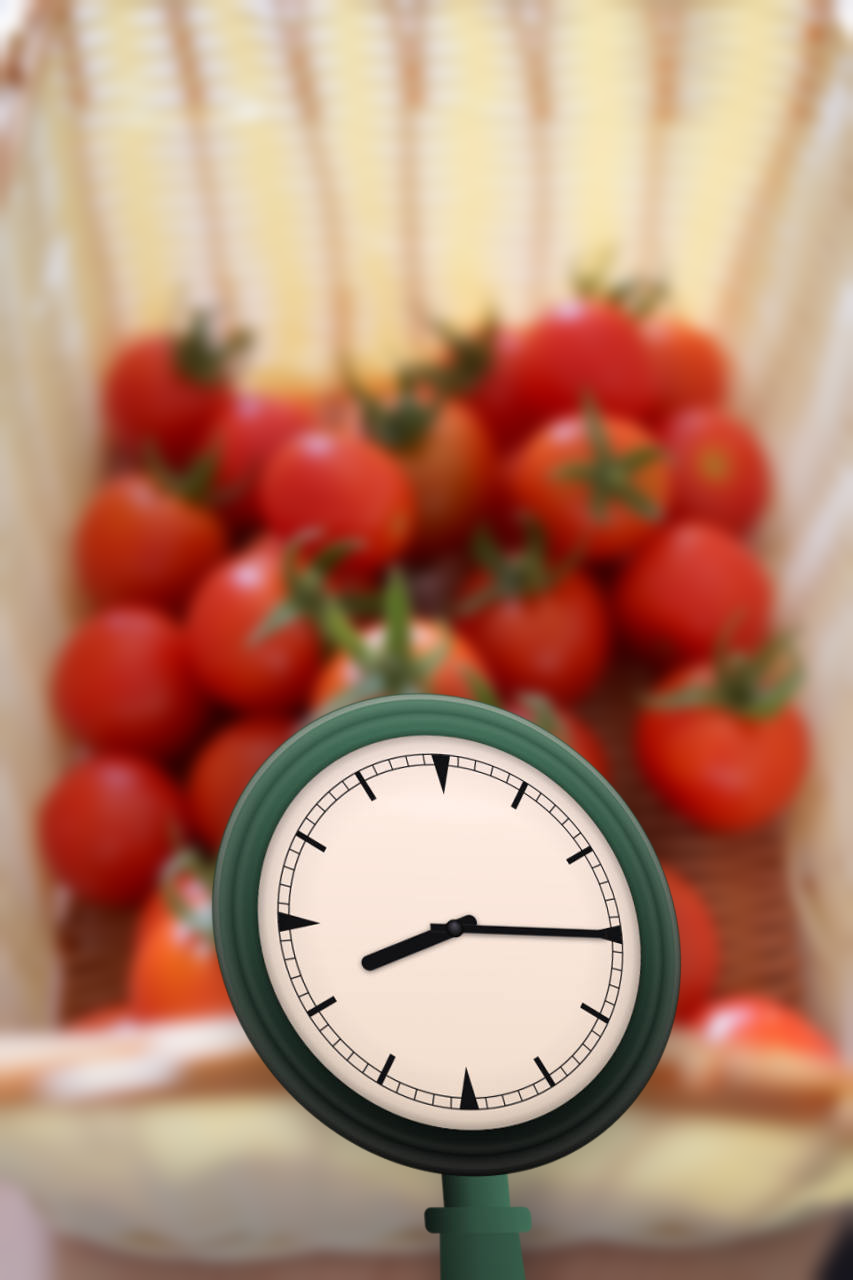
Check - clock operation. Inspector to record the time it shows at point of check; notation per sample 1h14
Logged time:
8h15
